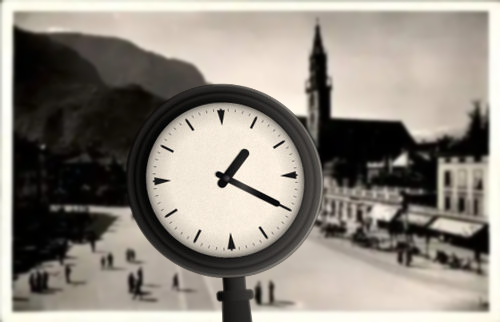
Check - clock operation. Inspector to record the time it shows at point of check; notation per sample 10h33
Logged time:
1h20
